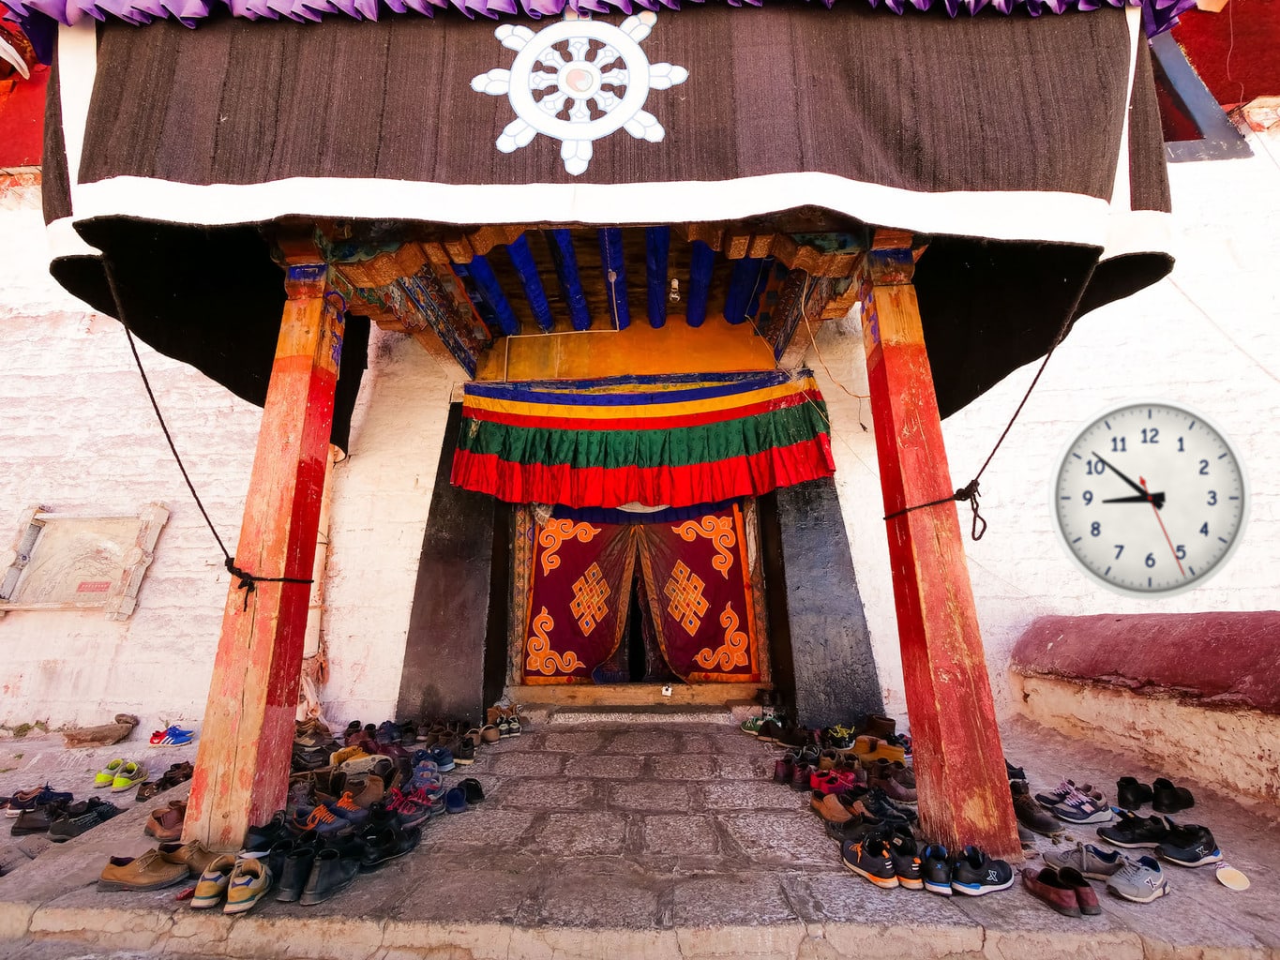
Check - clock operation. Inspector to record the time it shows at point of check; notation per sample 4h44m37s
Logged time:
8h51m26s
